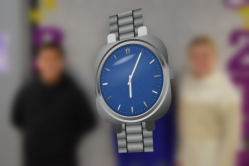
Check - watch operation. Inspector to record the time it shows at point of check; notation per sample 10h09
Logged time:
6h05
